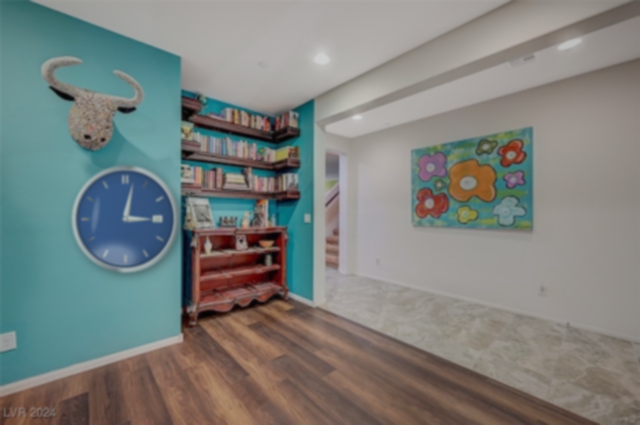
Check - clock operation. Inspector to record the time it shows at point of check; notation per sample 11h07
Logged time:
3h02
